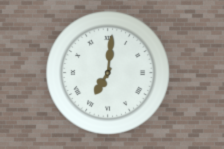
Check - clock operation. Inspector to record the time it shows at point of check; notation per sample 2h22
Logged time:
7h01
